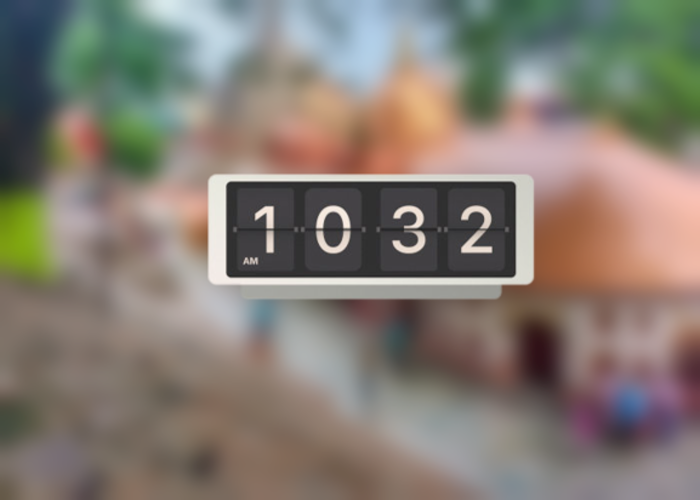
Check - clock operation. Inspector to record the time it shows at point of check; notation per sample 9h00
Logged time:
10h32
